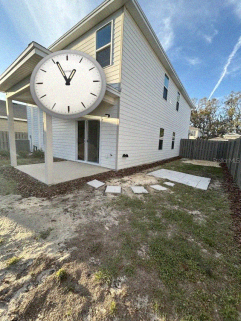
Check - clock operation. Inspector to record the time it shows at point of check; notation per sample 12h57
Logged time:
12h56
